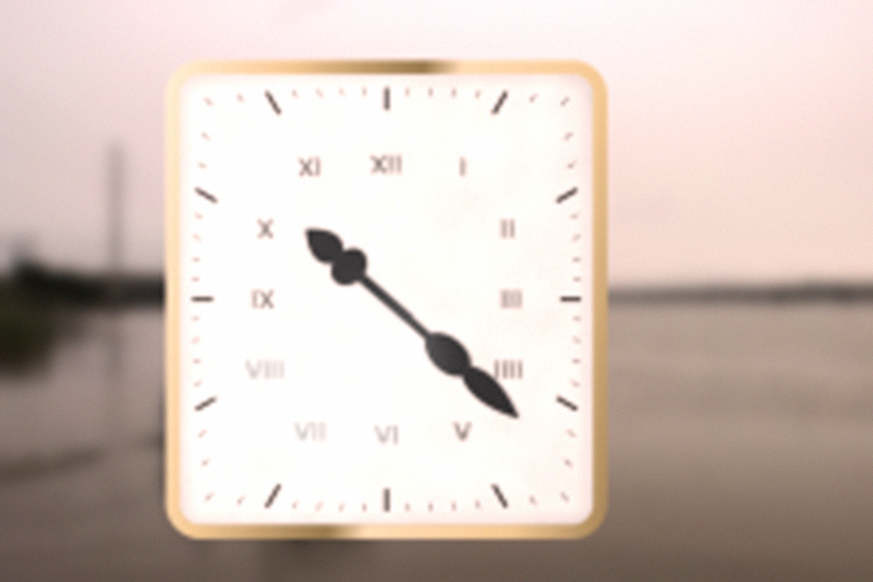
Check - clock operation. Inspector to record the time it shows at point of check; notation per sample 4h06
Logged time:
10h22
